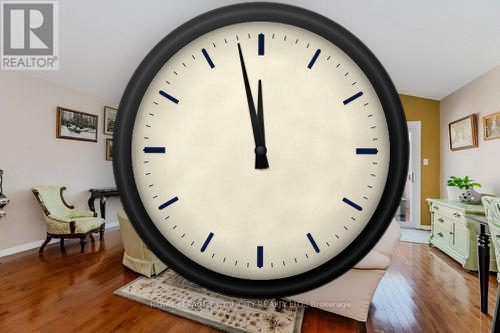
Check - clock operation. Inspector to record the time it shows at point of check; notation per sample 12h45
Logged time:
11h58
